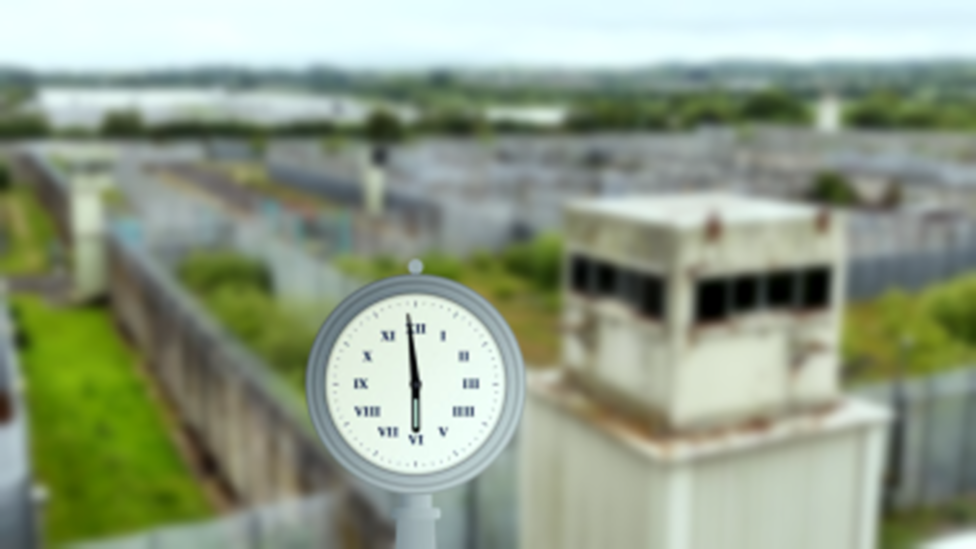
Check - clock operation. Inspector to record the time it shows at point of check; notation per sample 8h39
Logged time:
5h59
